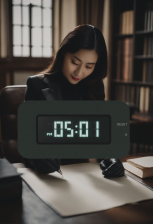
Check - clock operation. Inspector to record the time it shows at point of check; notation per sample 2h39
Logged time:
5h01
